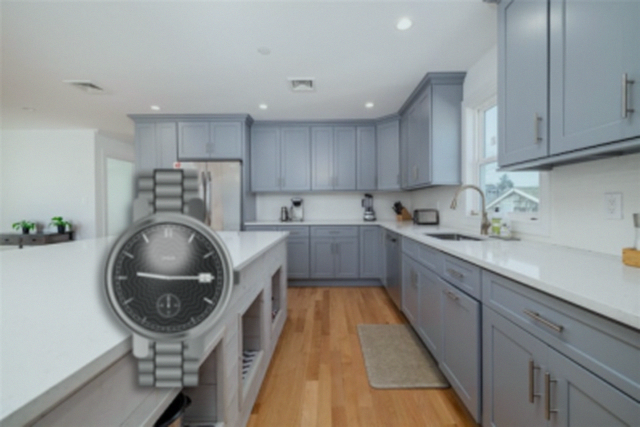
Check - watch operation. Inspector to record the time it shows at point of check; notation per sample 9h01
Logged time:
9h15
